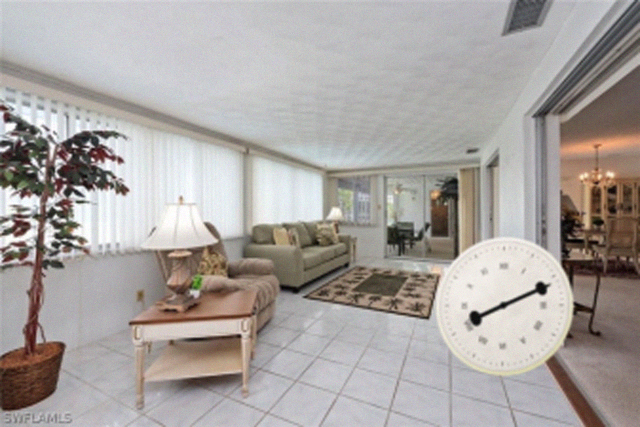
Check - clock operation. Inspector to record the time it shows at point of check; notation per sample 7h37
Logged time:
8h11
